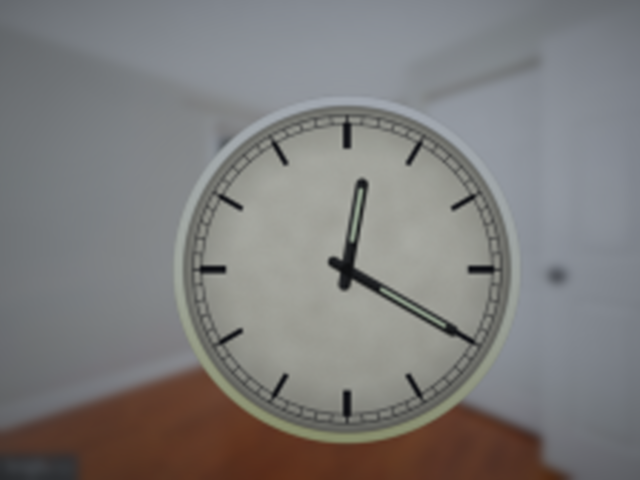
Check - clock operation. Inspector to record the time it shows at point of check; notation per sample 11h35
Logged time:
12h20
